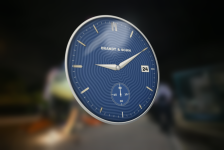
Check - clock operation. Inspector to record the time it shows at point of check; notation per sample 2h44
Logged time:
9h10
